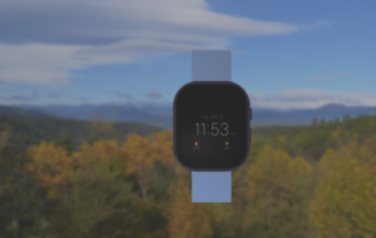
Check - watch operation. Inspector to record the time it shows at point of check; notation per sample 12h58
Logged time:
11h53
